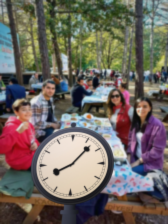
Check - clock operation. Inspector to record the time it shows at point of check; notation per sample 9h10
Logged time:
8h07
